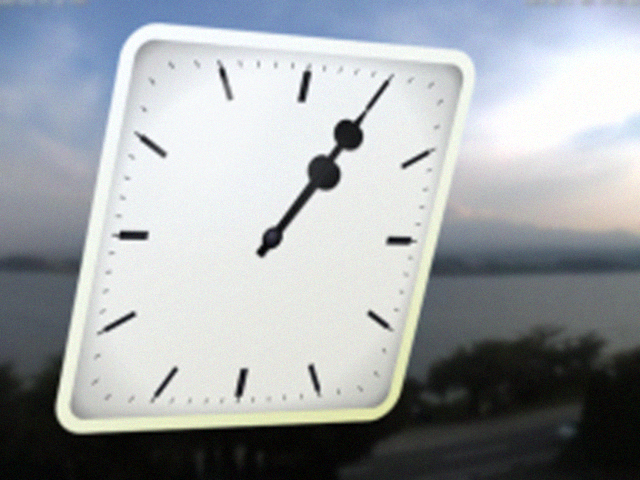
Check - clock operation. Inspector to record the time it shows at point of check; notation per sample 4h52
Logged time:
1h05
